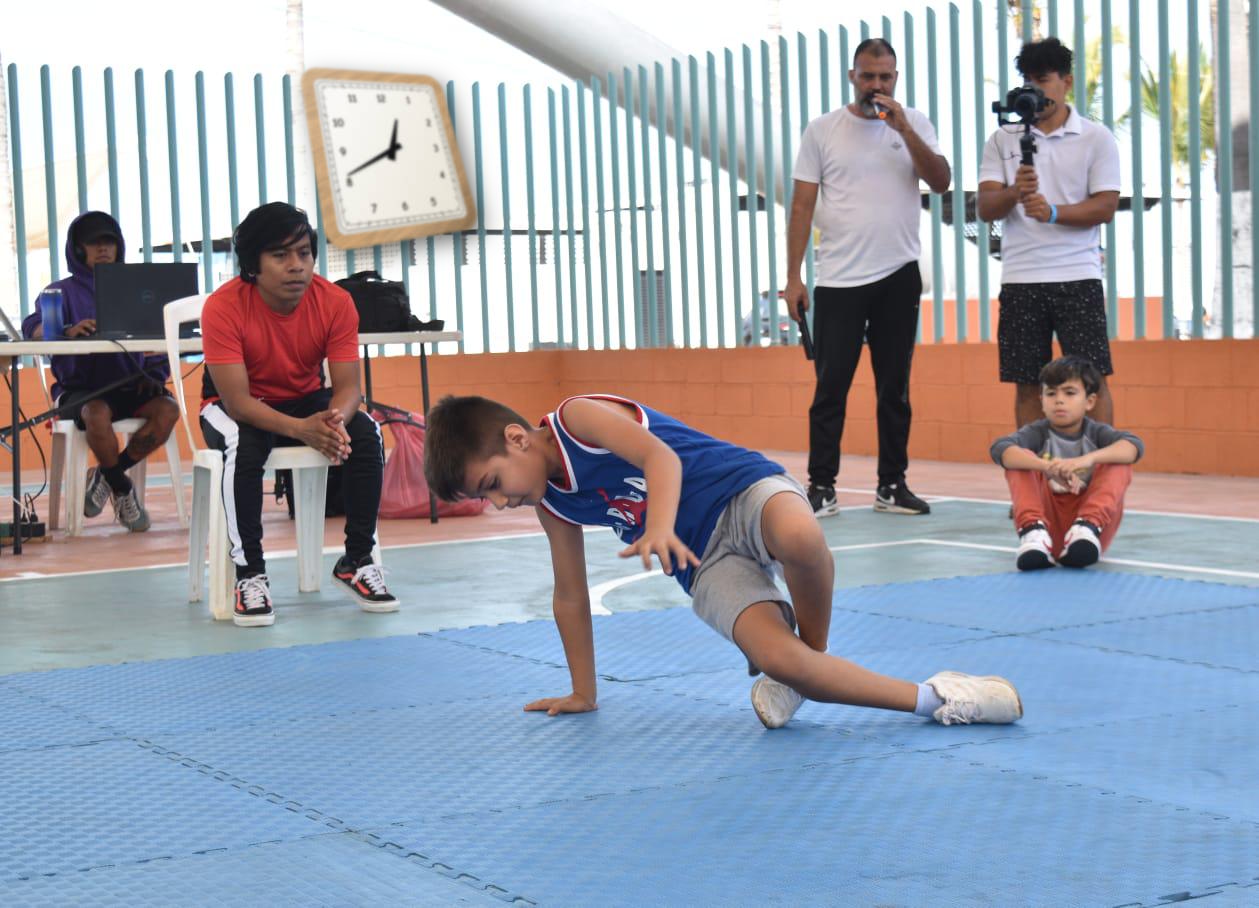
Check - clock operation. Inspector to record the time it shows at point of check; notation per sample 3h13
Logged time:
12h41
